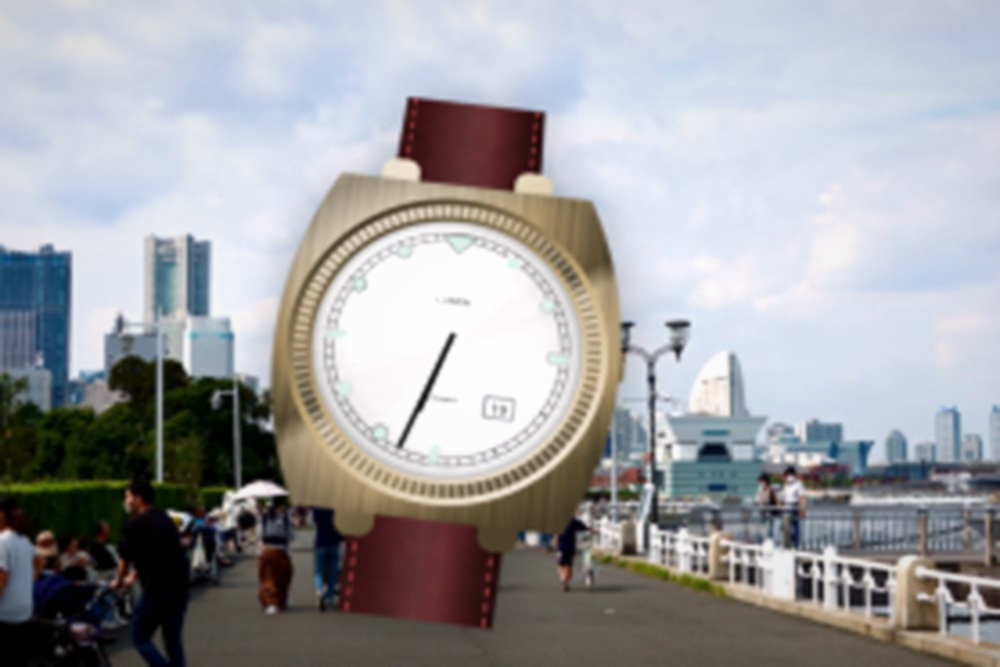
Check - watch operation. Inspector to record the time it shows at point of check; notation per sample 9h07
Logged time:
6h33
